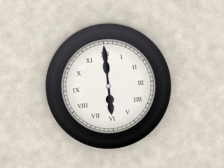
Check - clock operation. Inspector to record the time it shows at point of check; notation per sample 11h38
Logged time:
6h00
